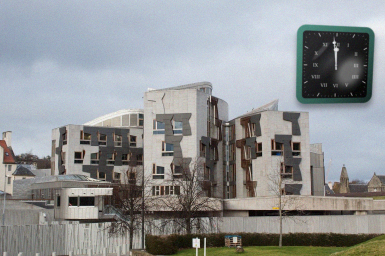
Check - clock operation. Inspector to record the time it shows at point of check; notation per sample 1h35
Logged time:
11h59
